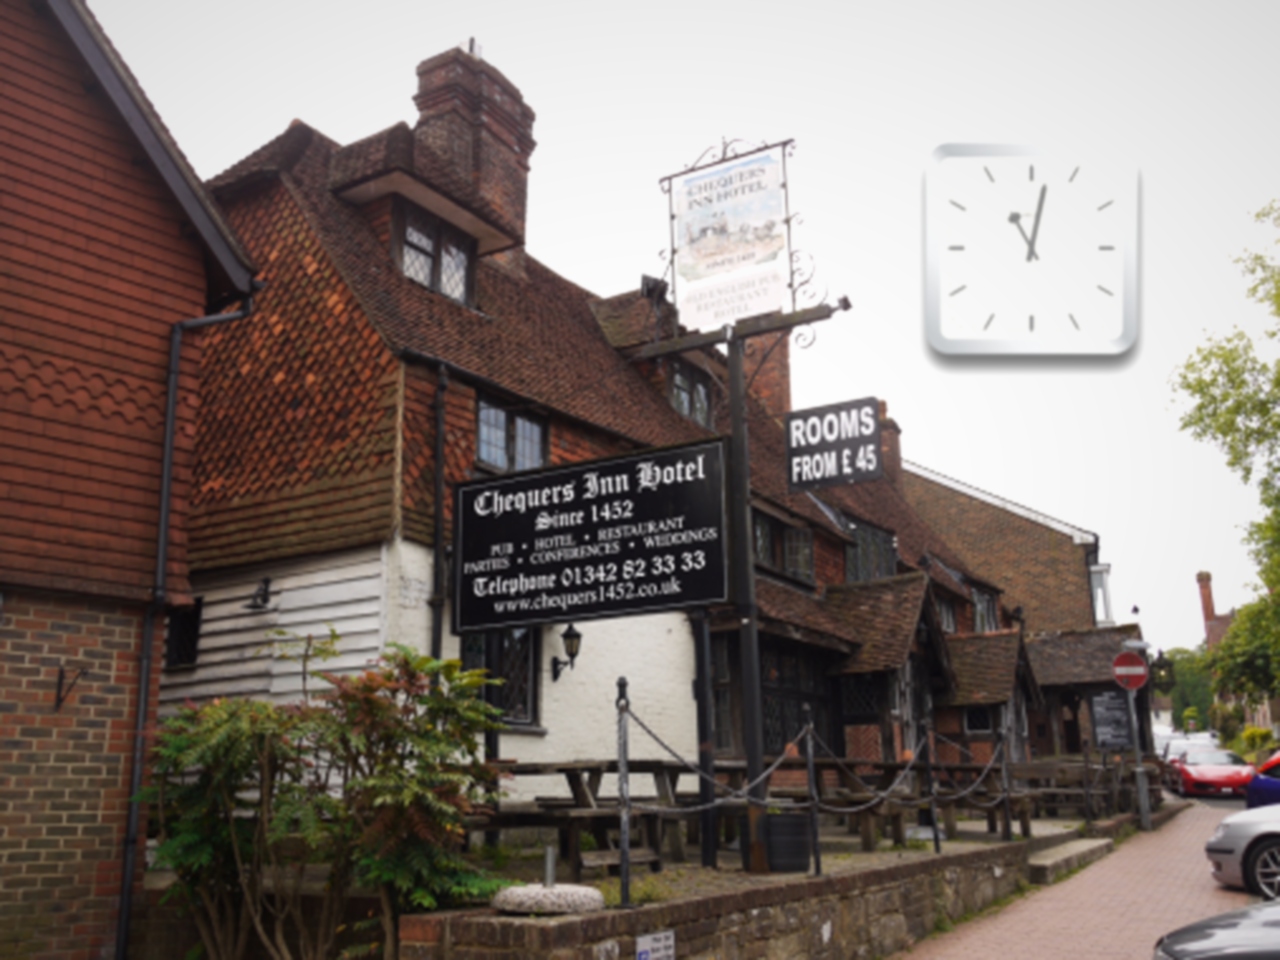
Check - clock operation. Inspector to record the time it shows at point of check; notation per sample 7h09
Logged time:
11h02
